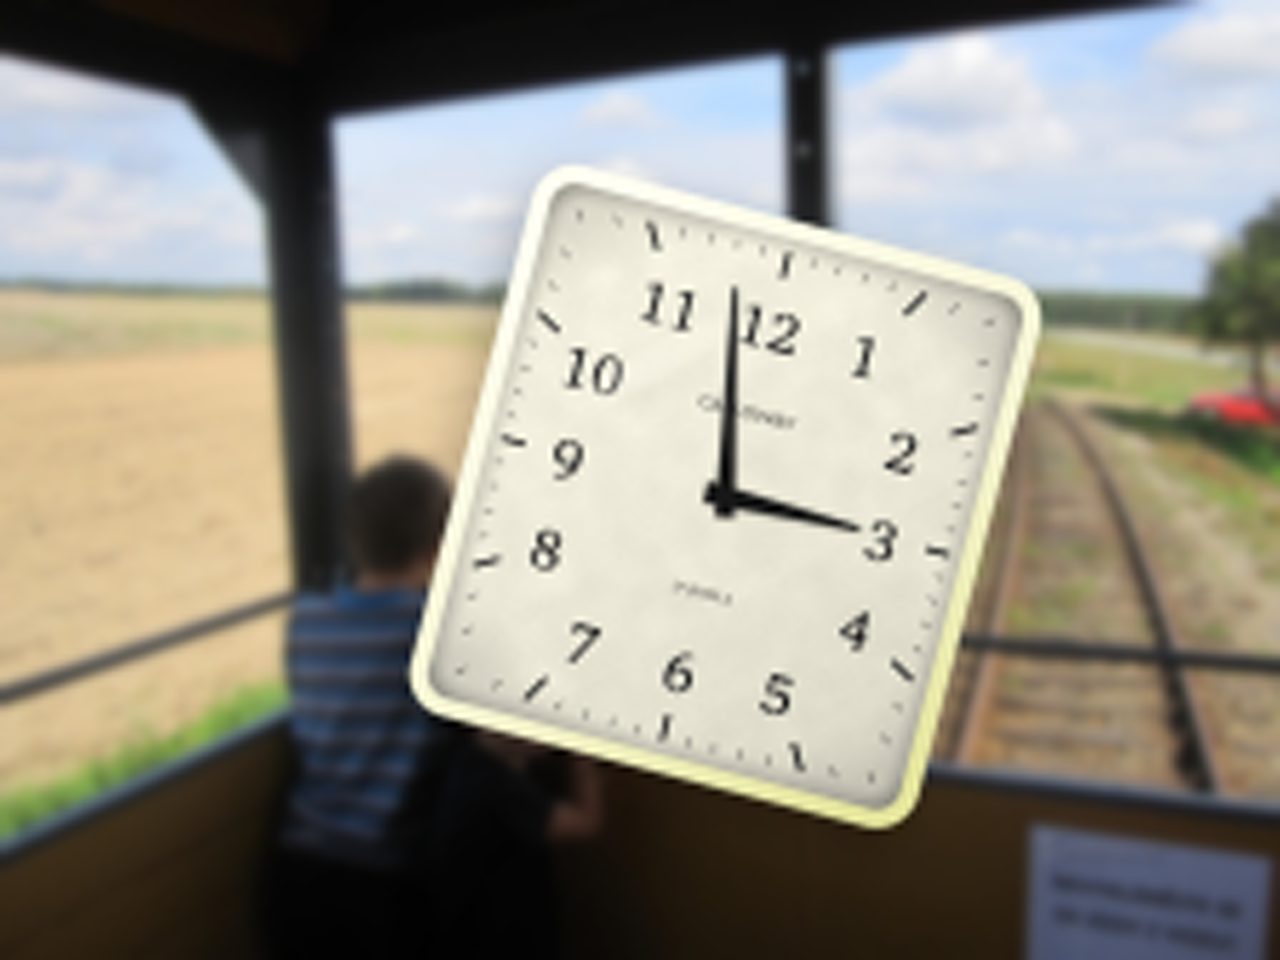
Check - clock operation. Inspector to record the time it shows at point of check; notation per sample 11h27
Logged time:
2h58
